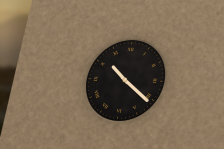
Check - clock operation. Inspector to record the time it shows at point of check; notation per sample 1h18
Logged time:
10h21
